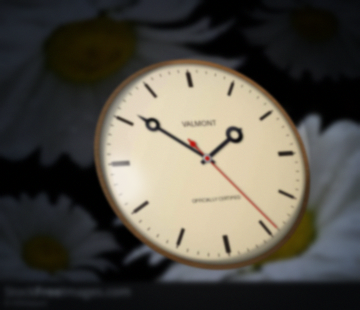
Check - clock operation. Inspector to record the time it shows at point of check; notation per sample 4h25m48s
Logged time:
1h51m24s
